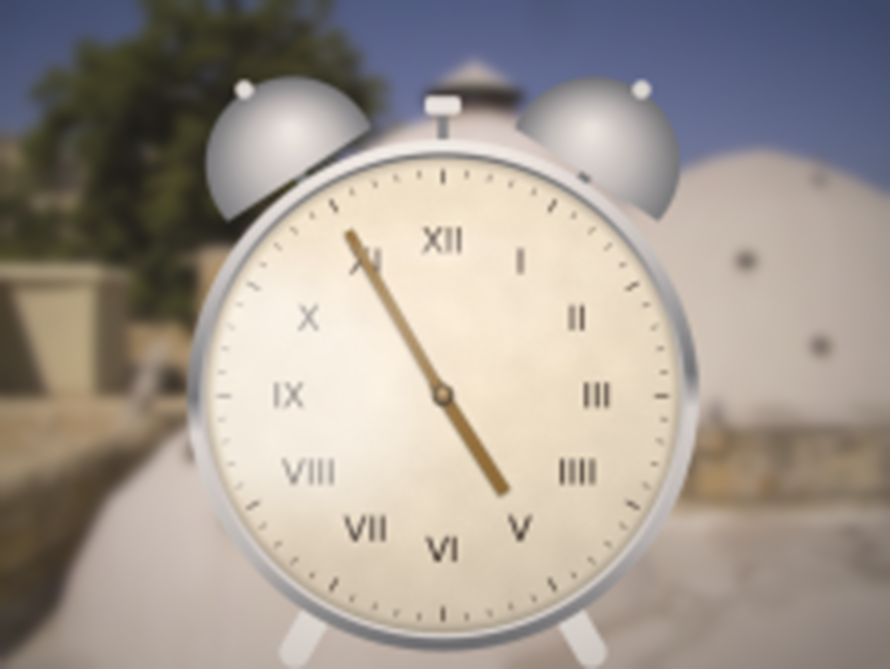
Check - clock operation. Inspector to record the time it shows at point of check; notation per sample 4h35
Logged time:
4h55
